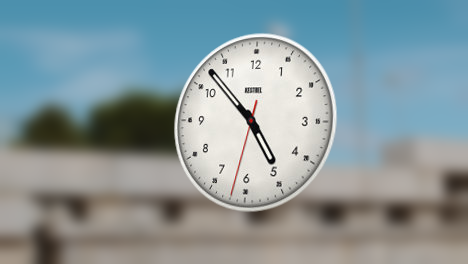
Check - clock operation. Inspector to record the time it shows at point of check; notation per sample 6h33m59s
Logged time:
4h52m32s
